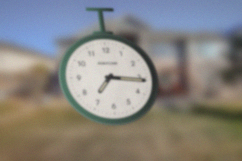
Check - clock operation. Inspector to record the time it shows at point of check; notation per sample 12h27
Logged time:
7h16
